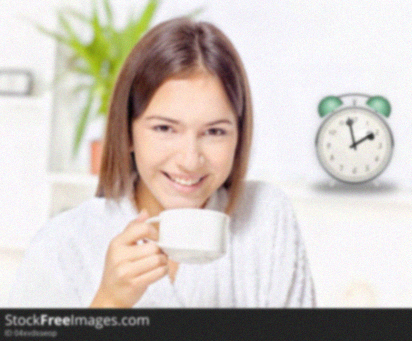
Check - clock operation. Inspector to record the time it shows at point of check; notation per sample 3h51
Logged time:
1h58
